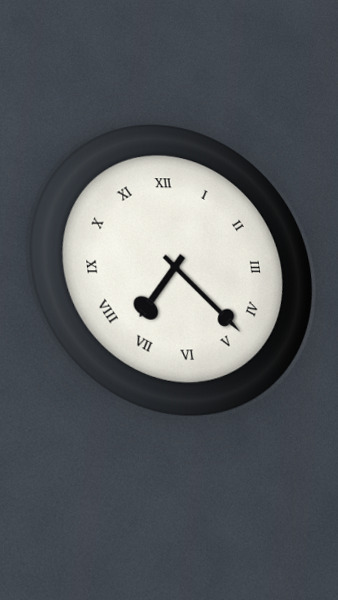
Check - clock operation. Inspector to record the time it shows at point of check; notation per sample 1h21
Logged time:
7h23
